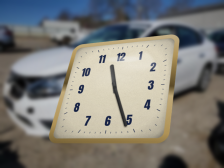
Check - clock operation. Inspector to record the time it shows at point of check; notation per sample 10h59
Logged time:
11h26
